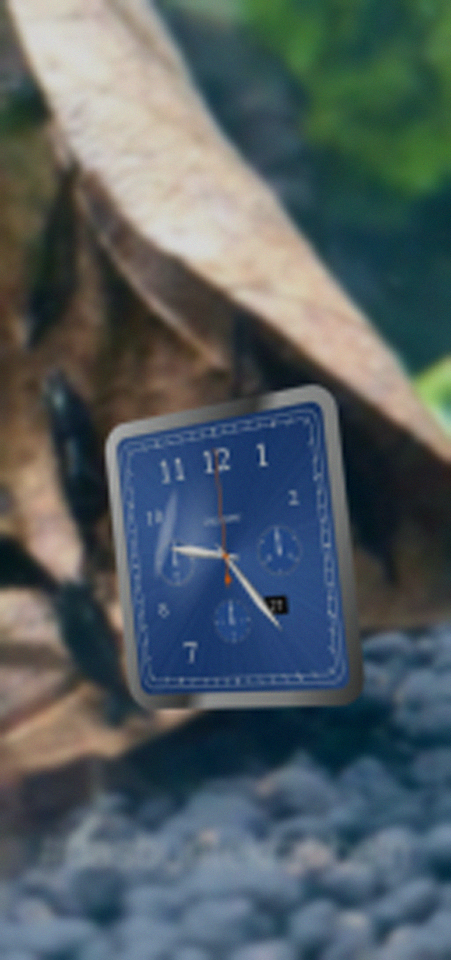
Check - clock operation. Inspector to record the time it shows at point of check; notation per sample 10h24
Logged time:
9h24
